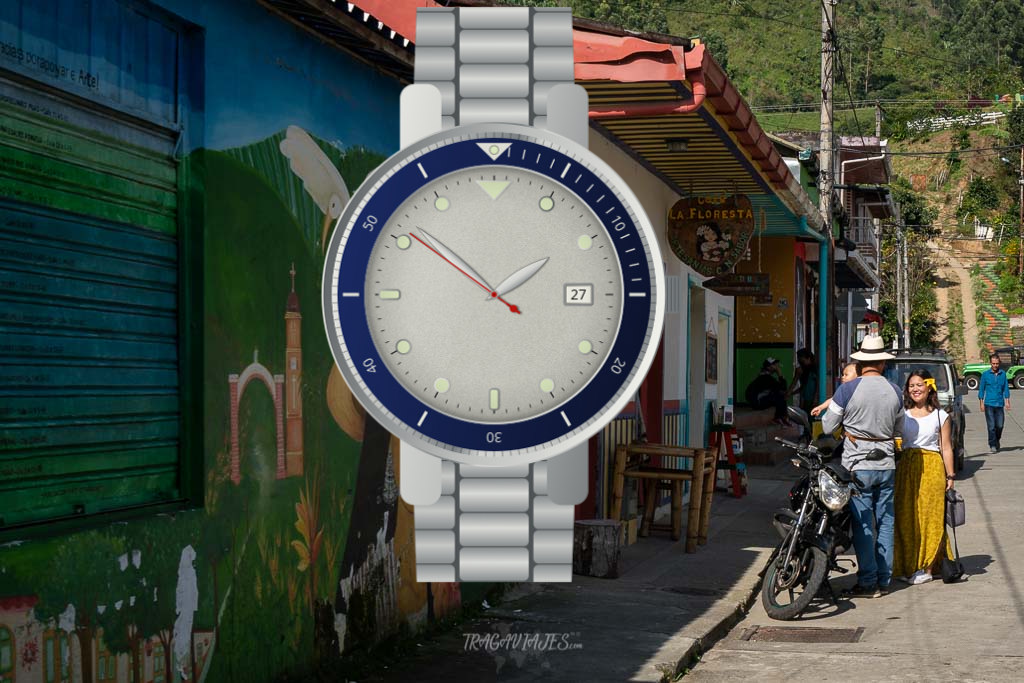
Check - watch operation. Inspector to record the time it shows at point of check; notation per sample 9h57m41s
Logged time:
1h51m51s
